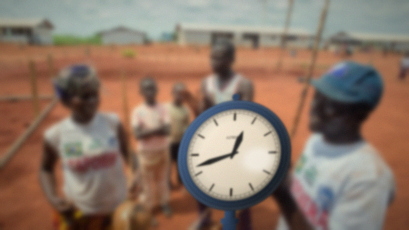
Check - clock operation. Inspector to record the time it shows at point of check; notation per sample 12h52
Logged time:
12h42
